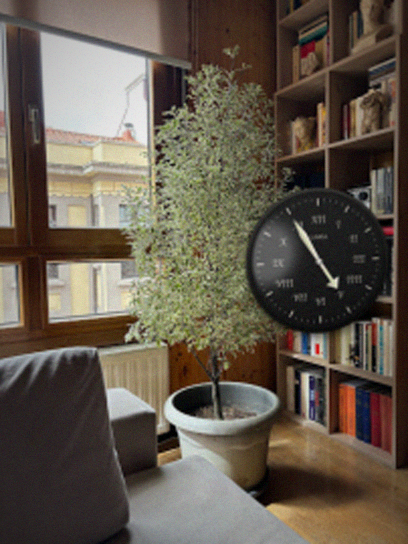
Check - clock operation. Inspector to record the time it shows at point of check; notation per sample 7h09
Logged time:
4h55
